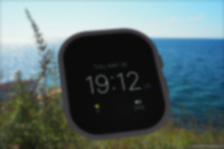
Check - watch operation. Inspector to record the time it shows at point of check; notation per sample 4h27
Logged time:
19h12
